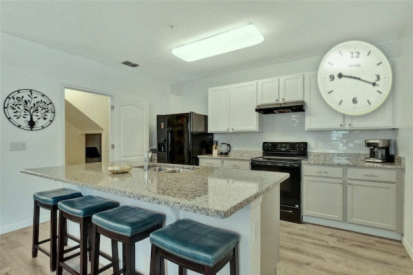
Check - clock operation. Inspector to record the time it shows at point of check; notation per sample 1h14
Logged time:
9h18
